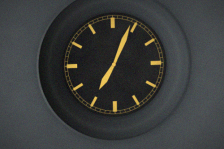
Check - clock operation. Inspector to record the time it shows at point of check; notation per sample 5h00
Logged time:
7h04
